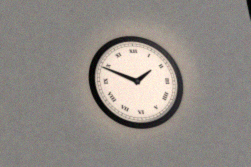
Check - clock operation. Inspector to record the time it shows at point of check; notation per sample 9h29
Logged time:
1h49
